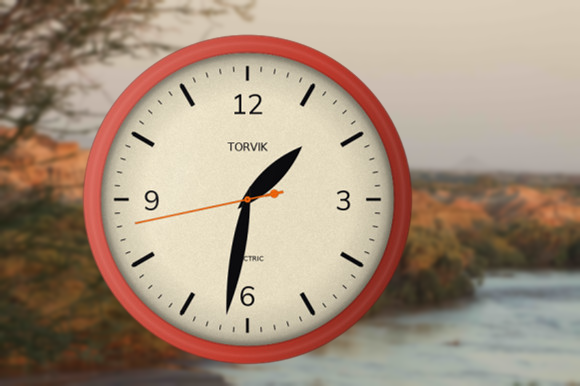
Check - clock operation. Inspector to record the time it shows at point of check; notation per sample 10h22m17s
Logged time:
1h31m43s
